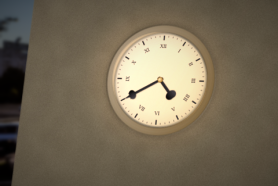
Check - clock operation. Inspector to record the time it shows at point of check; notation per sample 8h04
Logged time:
4h40
